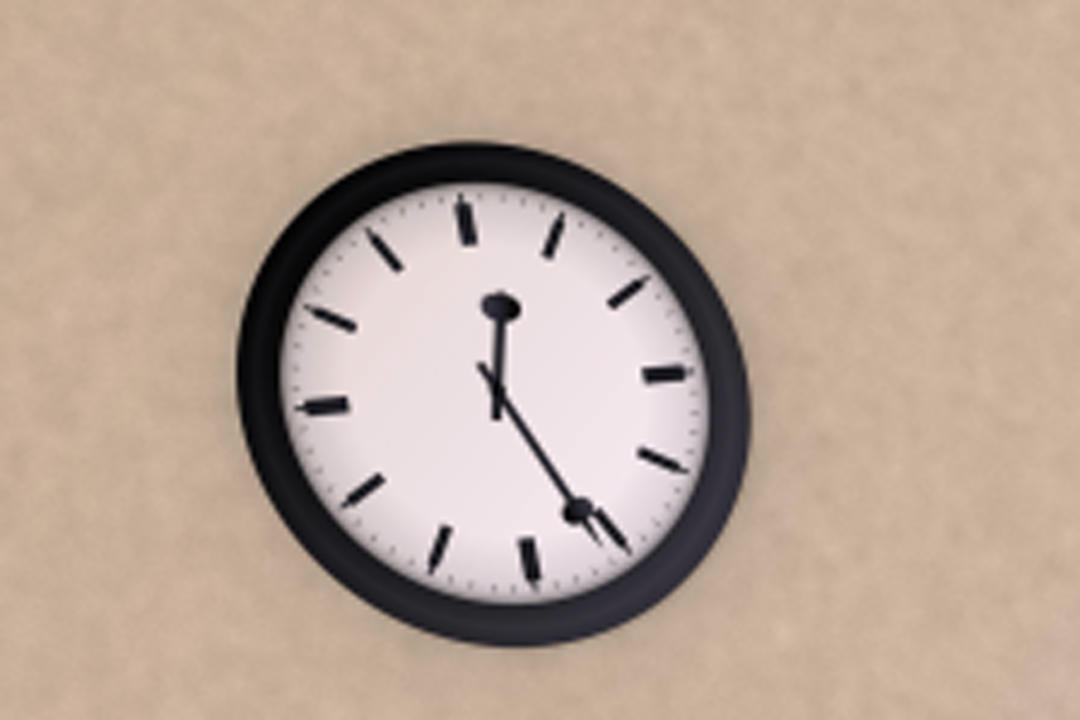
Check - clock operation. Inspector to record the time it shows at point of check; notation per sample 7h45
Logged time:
12h26
